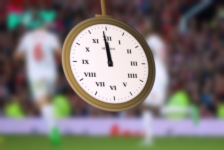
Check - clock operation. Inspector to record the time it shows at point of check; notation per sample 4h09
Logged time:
11h59
